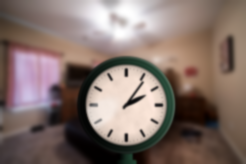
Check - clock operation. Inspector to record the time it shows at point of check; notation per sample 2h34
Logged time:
2h06
